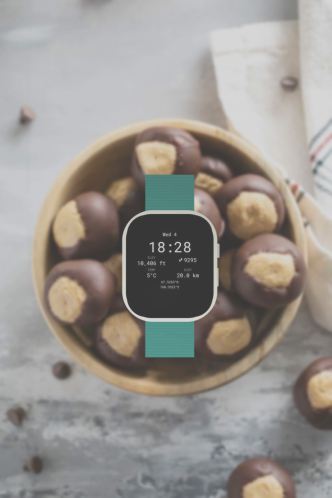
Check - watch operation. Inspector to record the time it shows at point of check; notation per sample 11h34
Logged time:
18h28
